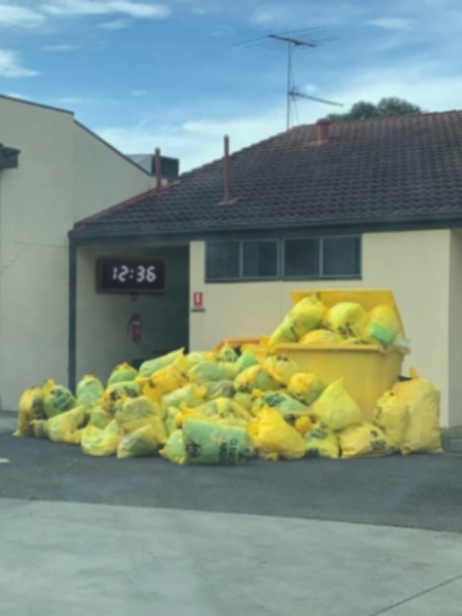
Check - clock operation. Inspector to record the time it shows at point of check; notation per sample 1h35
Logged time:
12h36
